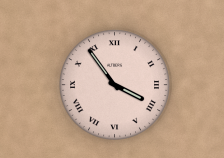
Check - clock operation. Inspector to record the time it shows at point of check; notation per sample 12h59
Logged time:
3h54
